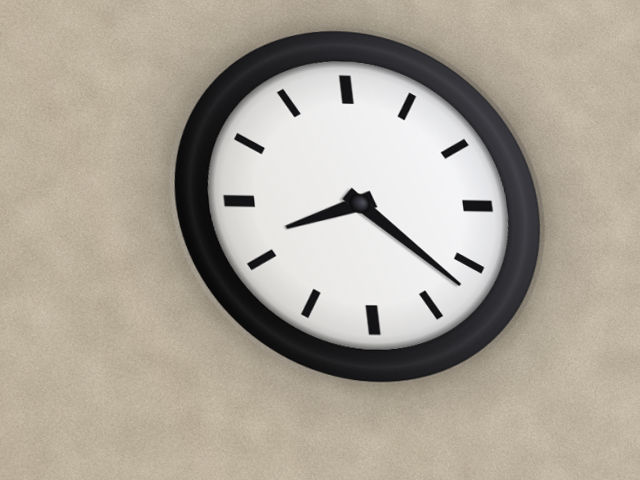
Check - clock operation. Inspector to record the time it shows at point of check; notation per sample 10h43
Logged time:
8h22
